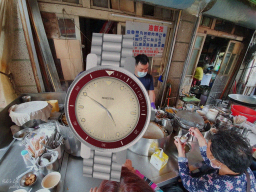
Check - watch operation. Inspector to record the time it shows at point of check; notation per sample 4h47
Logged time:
4h50
